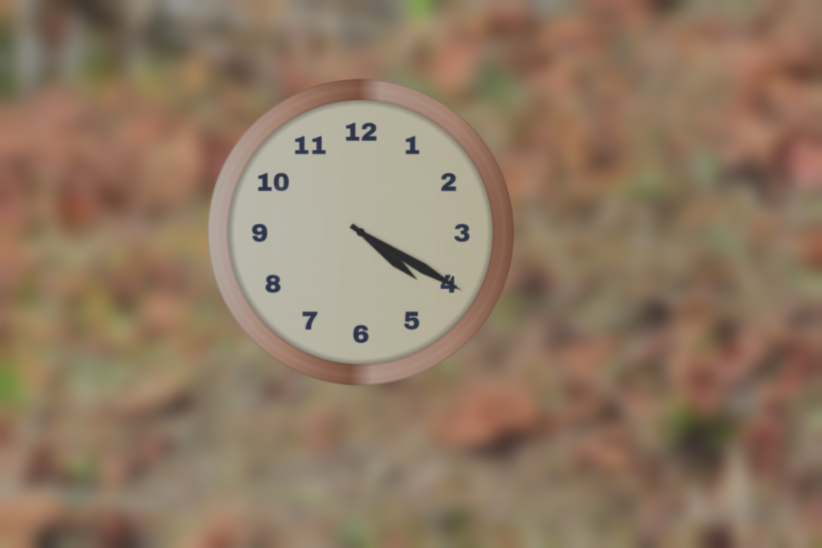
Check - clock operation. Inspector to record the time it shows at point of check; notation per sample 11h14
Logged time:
4h20
